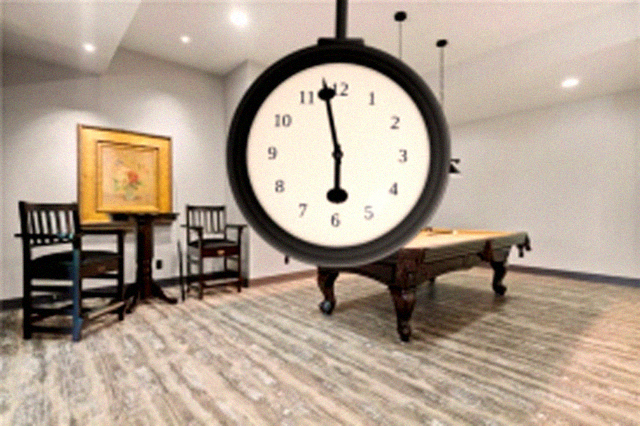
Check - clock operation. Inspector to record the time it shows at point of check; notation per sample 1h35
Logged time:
5h58
